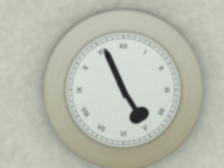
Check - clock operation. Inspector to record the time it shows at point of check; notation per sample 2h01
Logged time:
4h56
